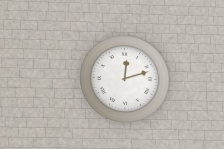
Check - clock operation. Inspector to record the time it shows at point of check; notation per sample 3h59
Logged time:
12h12
